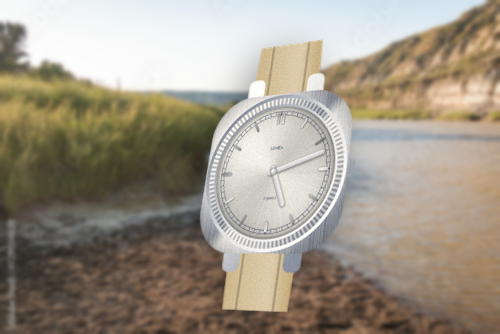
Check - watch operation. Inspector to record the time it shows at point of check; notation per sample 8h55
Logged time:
5h12
